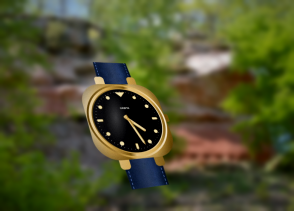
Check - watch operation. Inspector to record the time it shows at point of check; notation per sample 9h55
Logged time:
4h27
